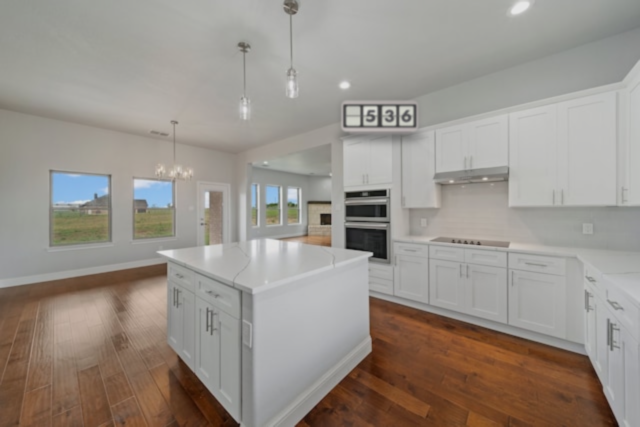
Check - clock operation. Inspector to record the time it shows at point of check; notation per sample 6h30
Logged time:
5h36
